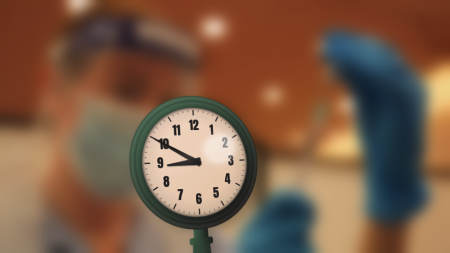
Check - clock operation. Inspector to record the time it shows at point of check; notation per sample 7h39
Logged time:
8h50
